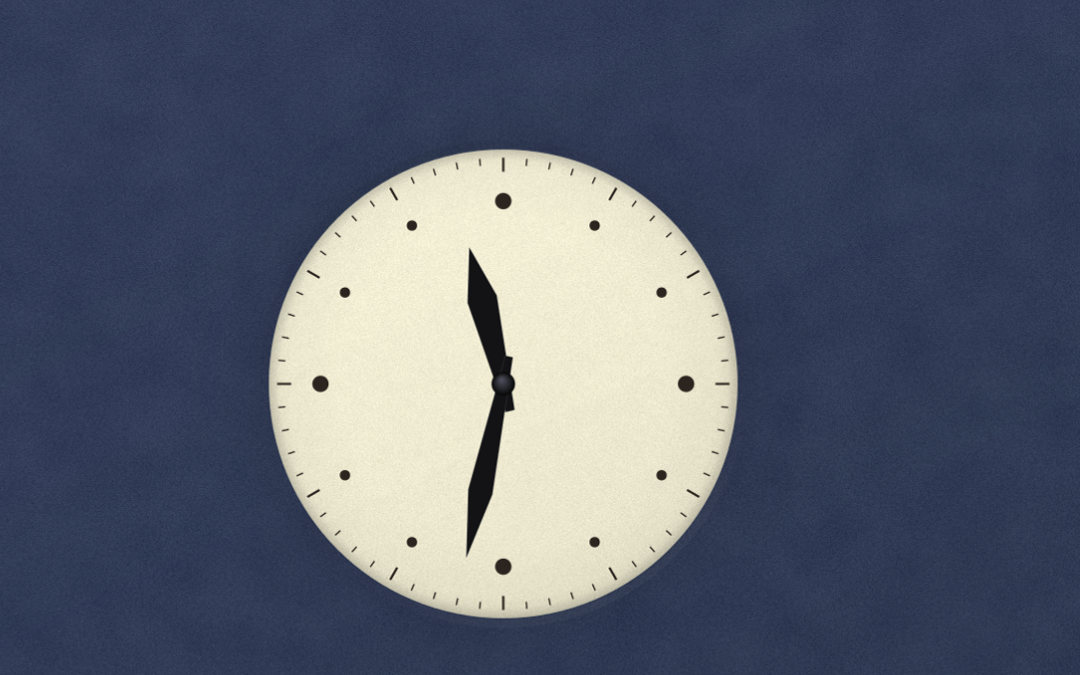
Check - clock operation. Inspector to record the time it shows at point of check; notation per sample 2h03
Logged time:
11h32
